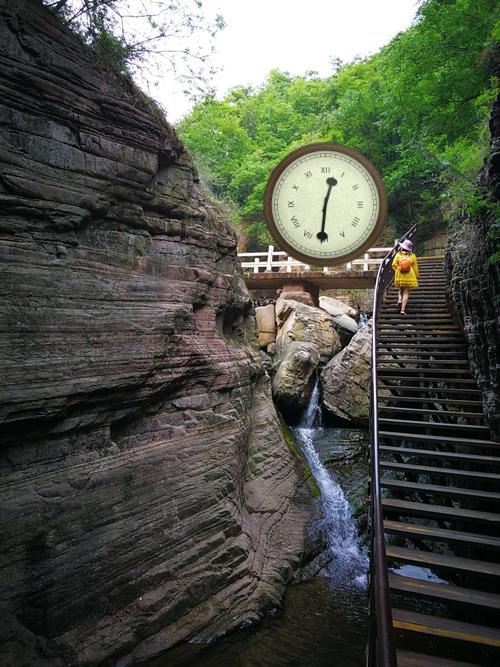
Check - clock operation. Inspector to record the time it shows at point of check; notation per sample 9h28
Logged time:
12h31
